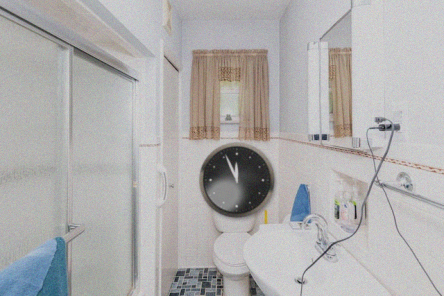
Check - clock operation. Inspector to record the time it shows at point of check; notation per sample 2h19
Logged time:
11h56
